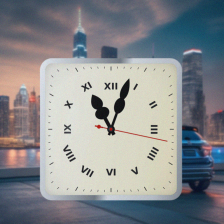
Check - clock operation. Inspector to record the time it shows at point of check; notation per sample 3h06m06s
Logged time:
11h03m17s
